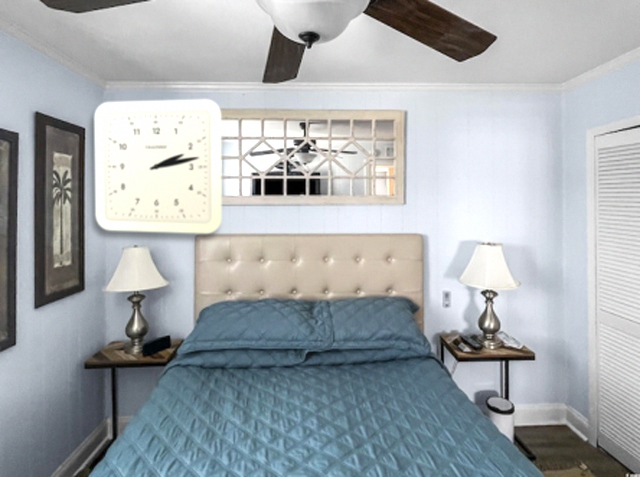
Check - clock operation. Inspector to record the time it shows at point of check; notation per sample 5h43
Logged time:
2h13
